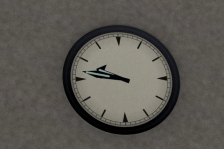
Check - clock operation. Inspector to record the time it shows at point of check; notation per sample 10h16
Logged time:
9h47
